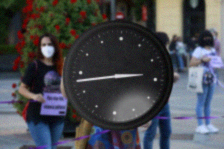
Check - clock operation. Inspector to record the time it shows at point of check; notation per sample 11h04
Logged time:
2h43
